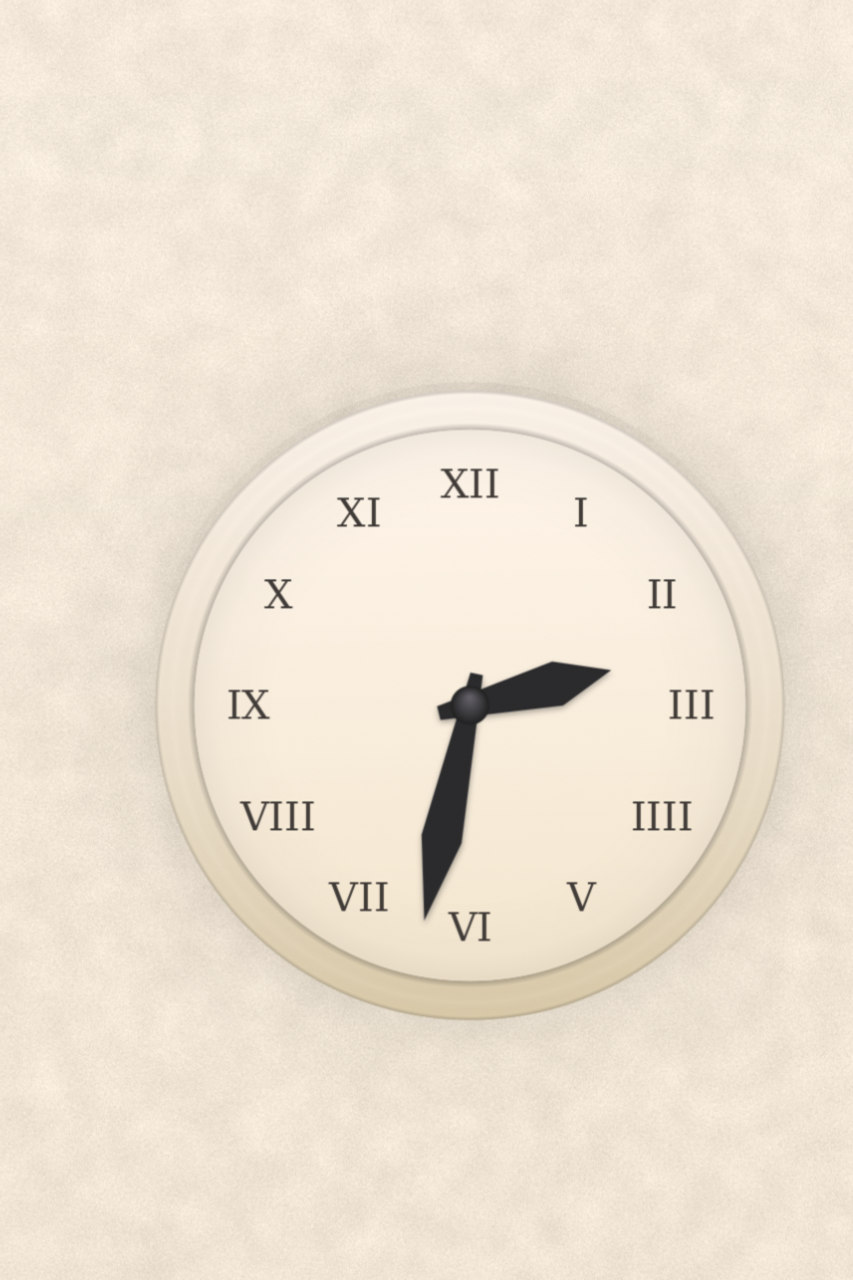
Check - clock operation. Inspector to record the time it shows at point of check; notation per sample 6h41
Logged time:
2h32
